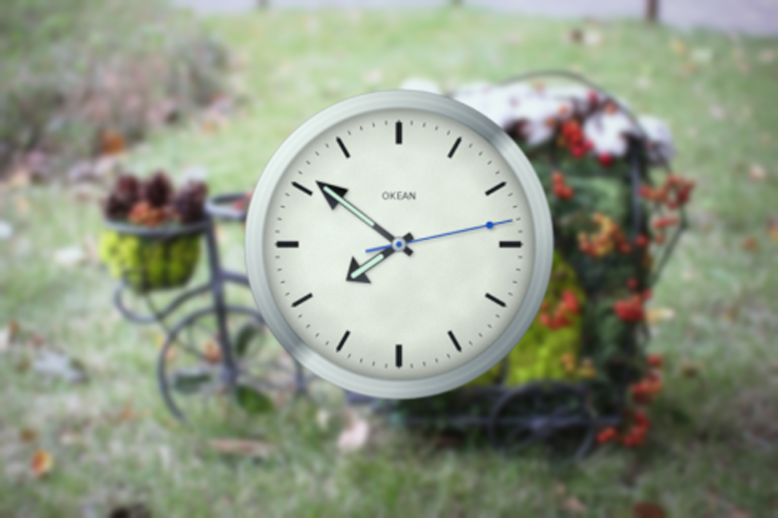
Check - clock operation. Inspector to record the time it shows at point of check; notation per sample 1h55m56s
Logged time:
7h51m13s
